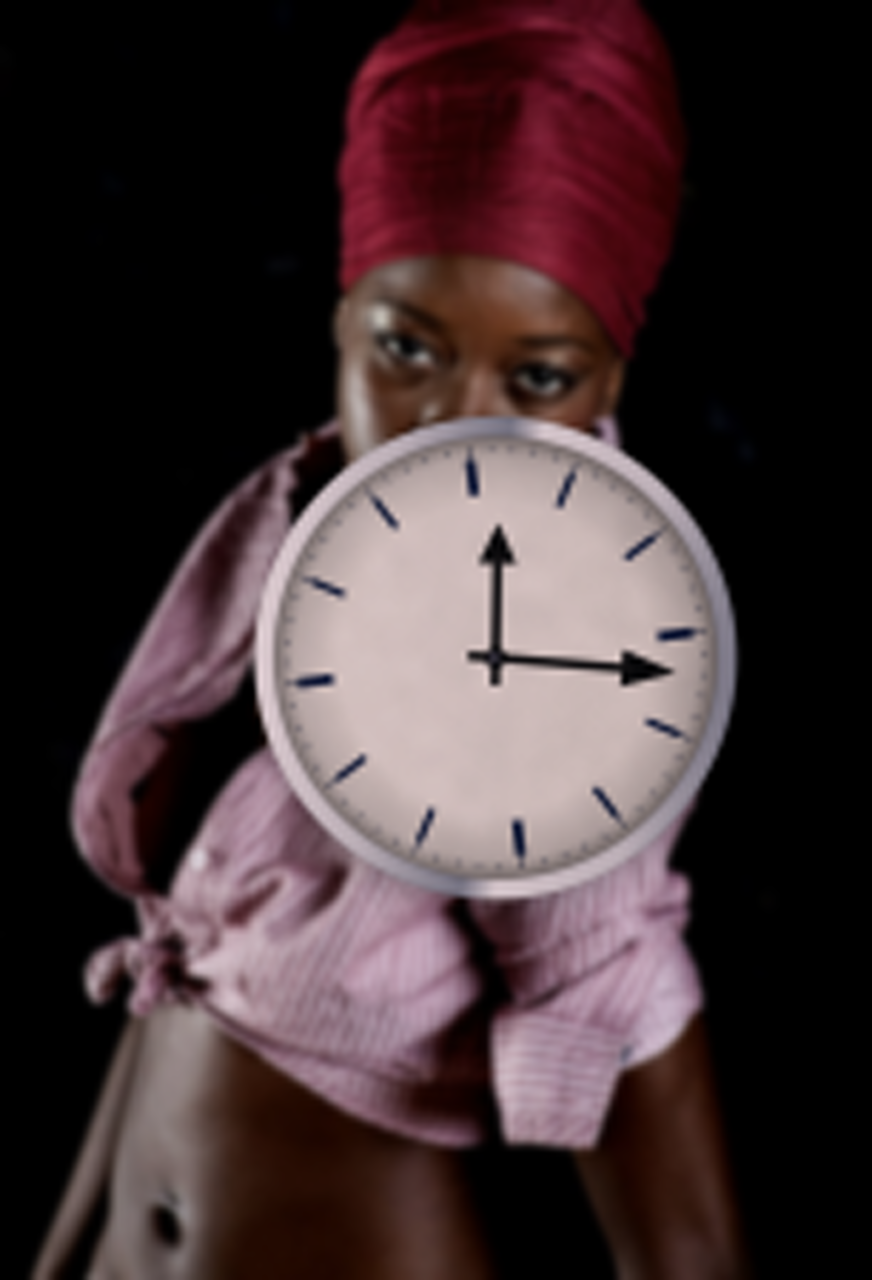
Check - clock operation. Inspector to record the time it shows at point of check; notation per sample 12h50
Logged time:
12h17
